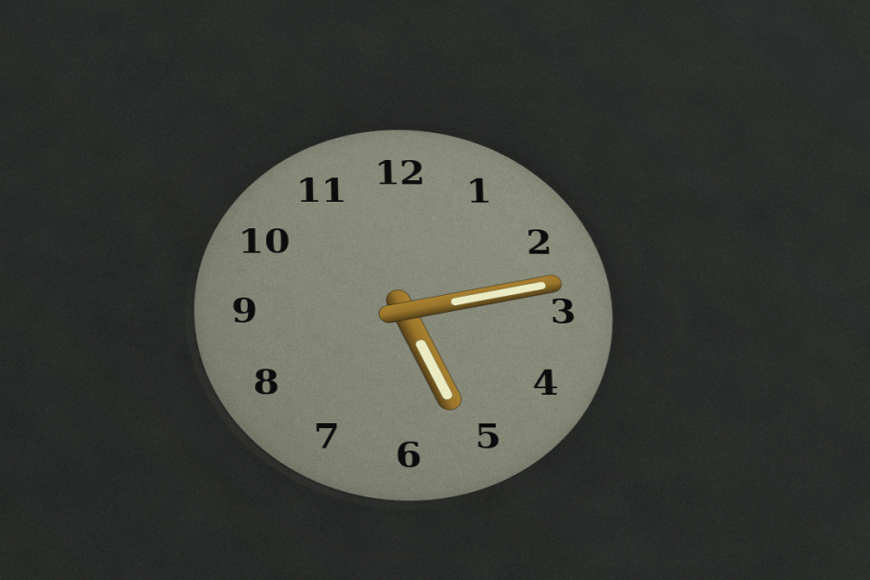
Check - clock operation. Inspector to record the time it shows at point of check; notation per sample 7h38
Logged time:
5h13
